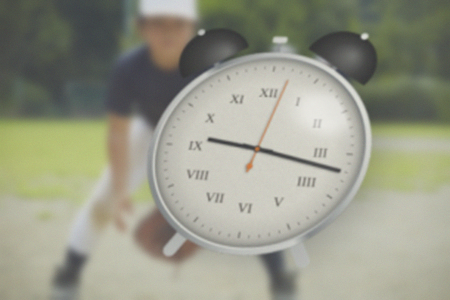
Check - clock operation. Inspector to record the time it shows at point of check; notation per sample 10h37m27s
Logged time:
9h17m02s
